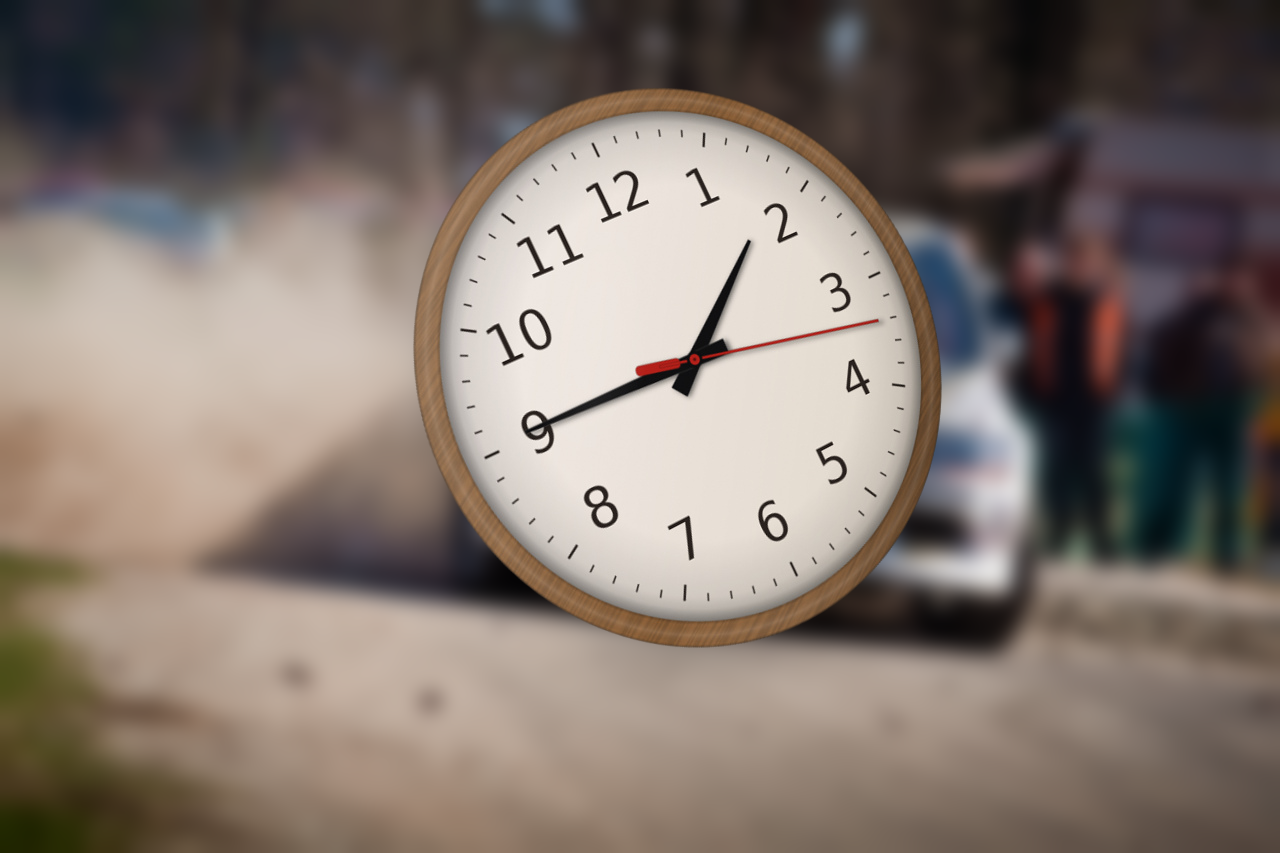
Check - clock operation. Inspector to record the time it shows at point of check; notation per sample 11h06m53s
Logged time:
1h45m17s
